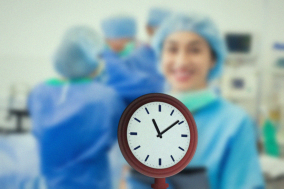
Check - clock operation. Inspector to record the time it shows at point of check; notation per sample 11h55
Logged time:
11h09
